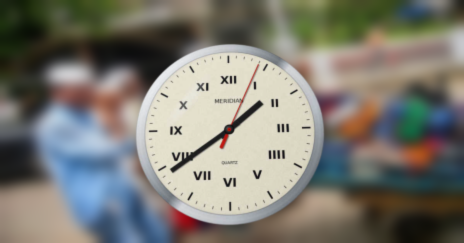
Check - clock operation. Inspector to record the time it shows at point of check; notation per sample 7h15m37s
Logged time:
1h39m04s
